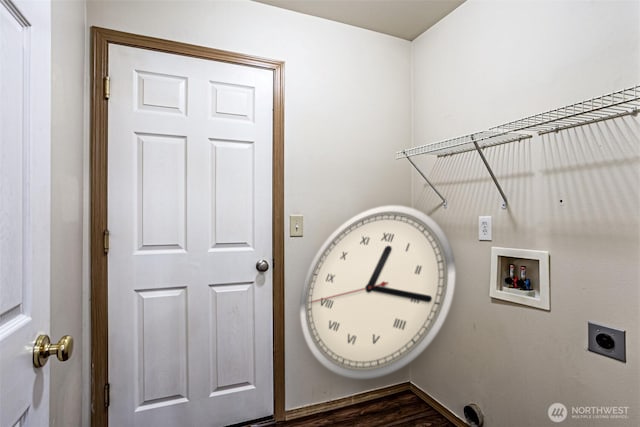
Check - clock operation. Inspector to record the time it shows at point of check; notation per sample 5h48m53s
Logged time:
12h14m41s
